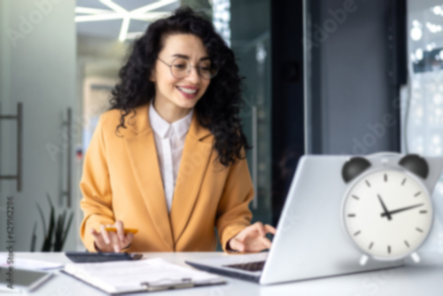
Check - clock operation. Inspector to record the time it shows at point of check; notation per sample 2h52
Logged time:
11h13
